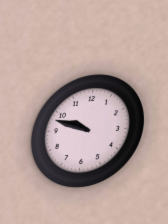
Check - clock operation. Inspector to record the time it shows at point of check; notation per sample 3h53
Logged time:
9h48
